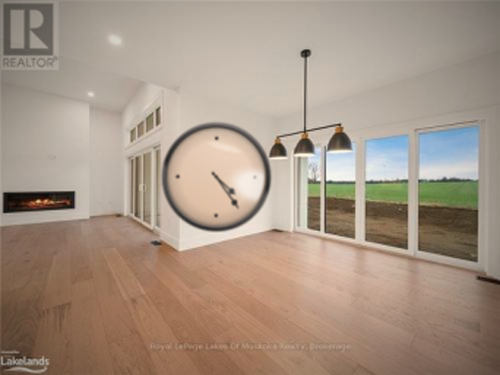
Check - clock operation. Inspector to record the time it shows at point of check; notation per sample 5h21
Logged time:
4h24
